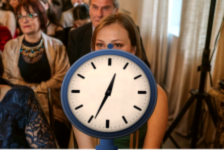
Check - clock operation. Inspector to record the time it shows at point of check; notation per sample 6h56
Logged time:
12h34
